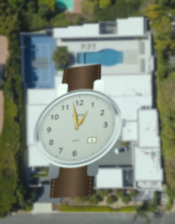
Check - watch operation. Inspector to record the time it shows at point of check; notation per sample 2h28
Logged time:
12h58
